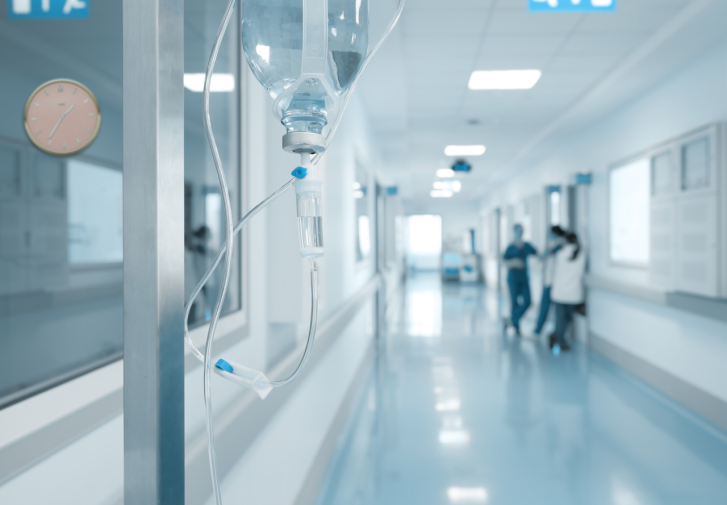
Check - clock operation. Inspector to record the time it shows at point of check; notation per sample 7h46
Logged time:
1h36
